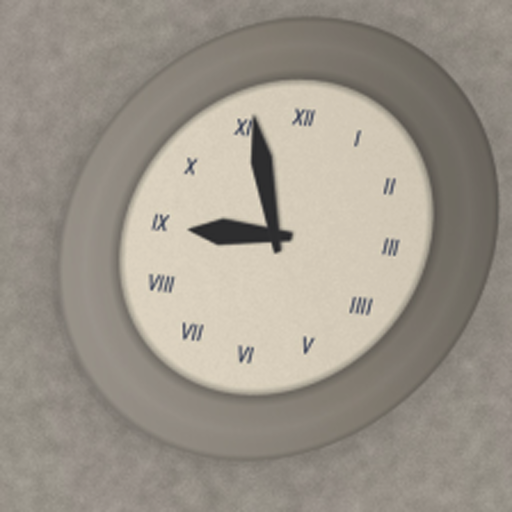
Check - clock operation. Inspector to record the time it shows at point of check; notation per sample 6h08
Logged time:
8h56
